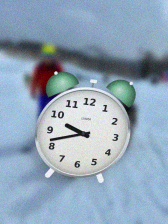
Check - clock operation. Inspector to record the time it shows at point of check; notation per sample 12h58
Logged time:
9h42
